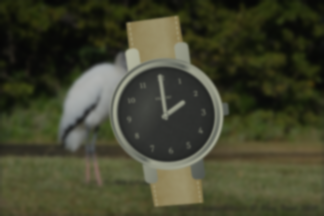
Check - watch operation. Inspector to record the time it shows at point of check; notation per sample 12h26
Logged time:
2h00
